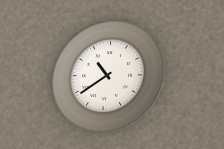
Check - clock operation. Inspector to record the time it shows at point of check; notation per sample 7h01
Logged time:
10h39
